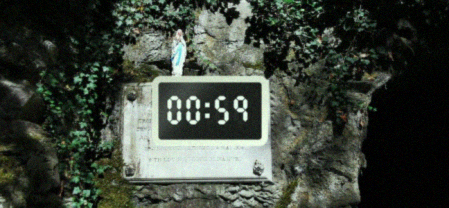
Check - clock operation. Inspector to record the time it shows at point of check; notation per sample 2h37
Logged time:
0h59
